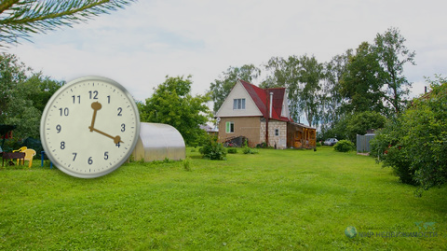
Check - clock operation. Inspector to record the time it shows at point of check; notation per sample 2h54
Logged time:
12h19
